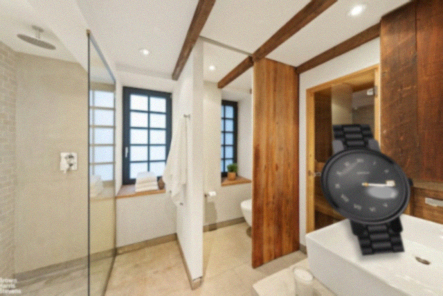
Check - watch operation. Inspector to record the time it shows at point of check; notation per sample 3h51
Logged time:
3h16
